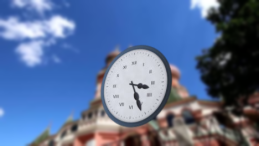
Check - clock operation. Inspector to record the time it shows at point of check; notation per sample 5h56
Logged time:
3h26
